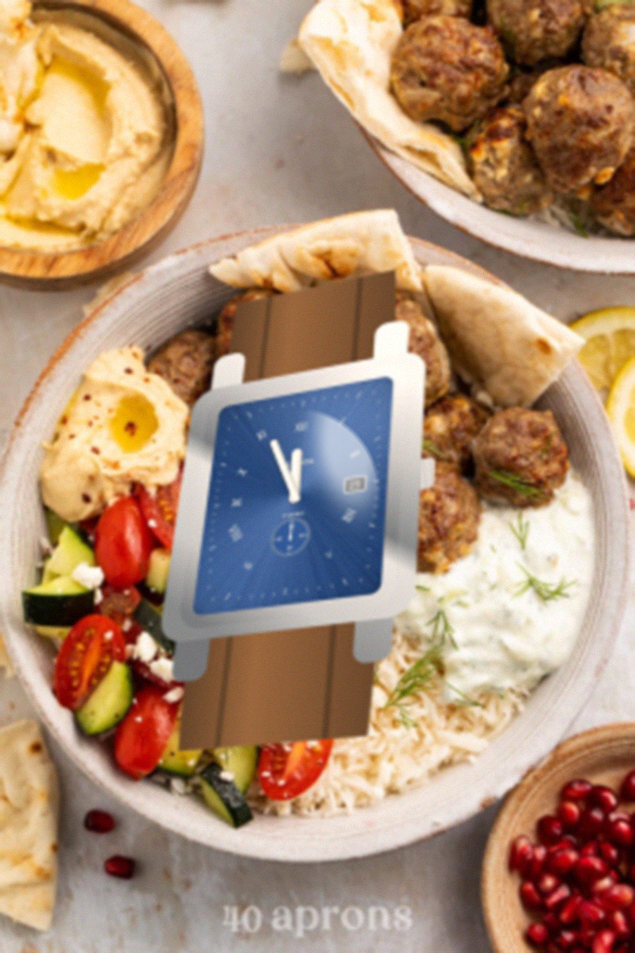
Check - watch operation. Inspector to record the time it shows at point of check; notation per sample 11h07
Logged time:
11h56
